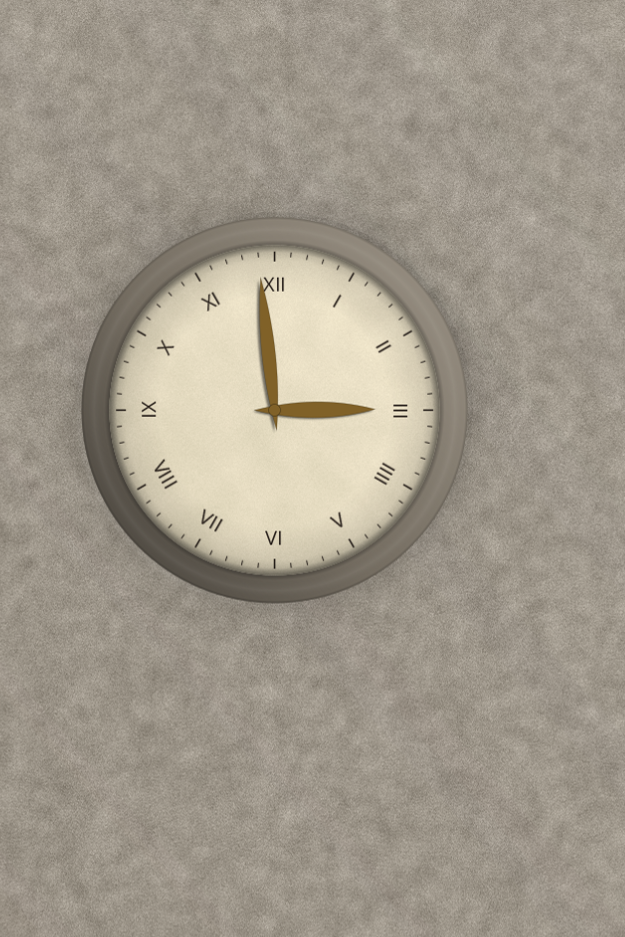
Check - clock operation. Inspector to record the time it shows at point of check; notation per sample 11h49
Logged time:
2h59
